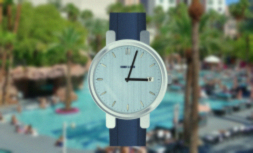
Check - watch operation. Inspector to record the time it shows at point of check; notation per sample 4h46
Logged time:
3h03
